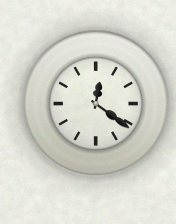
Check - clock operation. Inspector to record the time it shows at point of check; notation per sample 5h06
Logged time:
12h21
